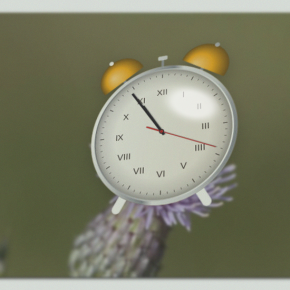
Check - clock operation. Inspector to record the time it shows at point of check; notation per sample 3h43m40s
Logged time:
10h54m19s
